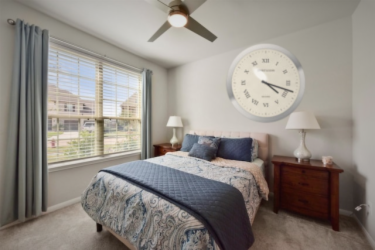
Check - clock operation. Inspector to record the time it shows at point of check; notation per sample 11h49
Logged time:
4h18
